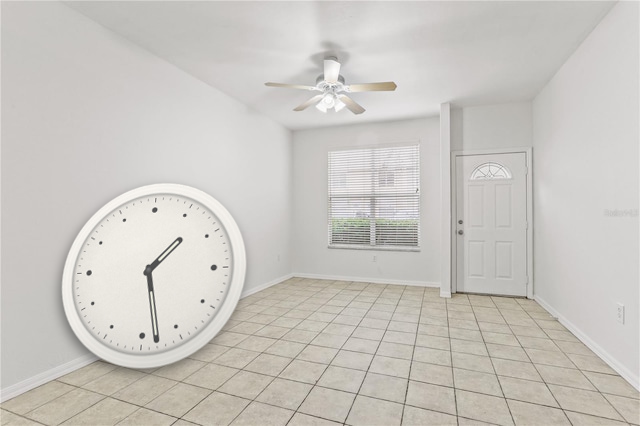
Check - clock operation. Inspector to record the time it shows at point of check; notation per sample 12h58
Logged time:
1h28
